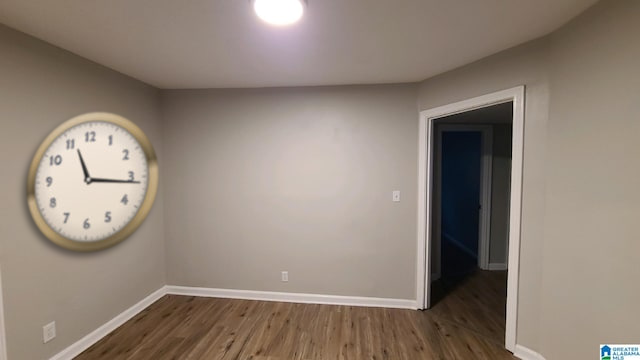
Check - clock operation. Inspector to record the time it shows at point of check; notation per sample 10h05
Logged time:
11h16
